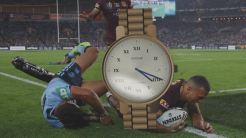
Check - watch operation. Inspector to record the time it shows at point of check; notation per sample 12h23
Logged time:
4h19
